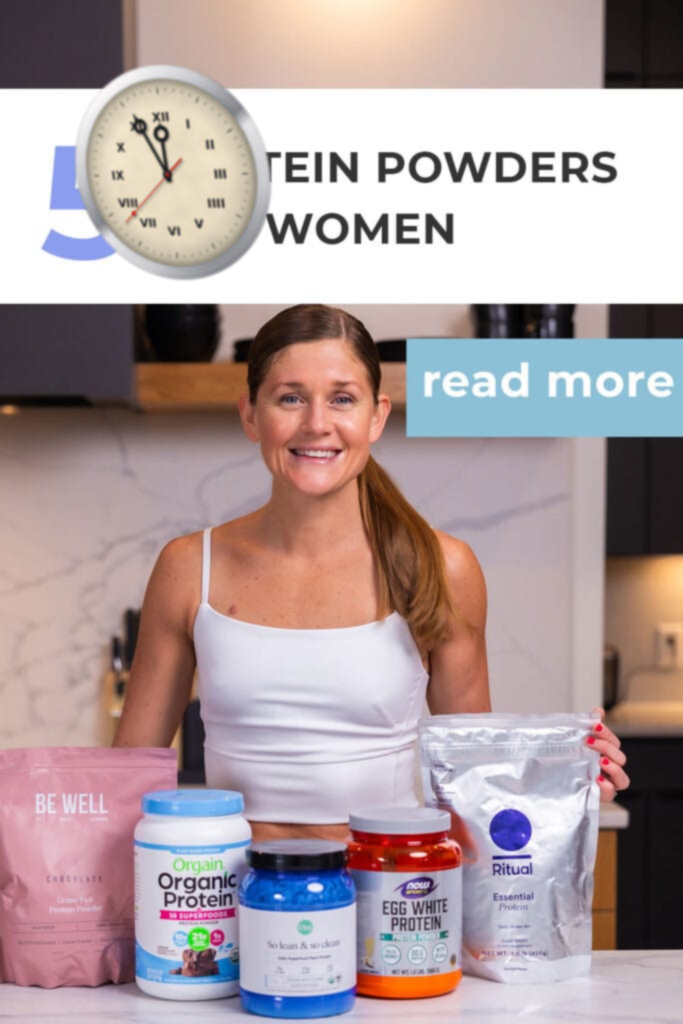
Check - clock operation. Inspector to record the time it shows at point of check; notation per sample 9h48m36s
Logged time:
11h55m38s
